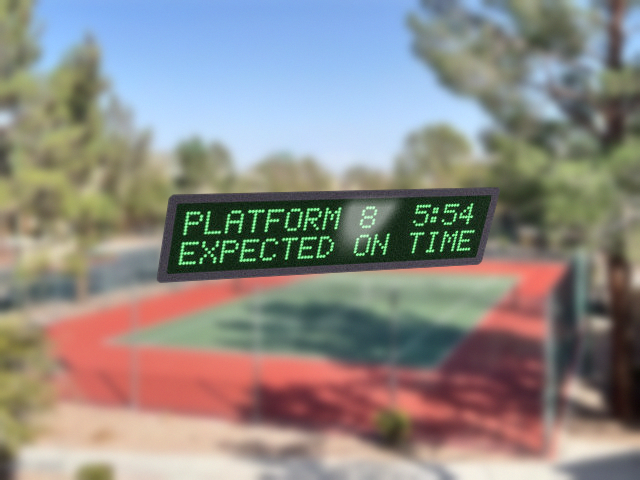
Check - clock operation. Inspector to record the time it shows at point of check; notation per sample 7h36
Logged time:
5h54
